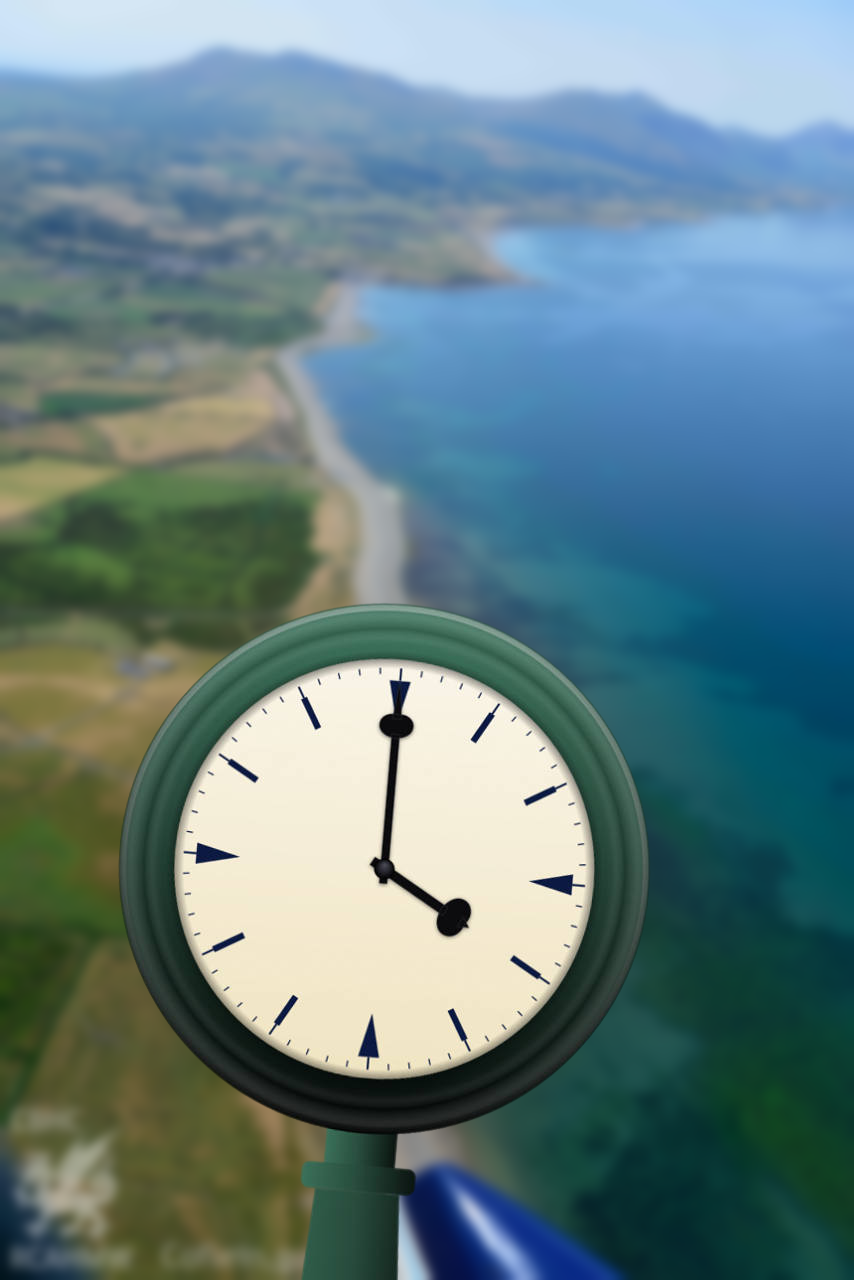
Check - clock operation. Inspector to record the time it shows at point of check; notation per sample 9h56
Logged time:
4h00
